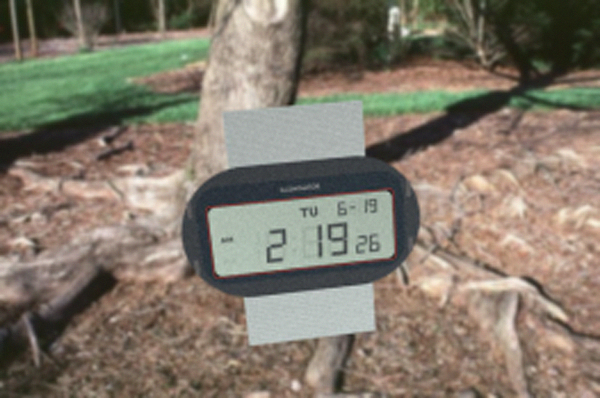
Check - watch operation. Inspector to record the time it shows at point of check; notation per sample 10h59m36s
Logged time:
2h19m26s
